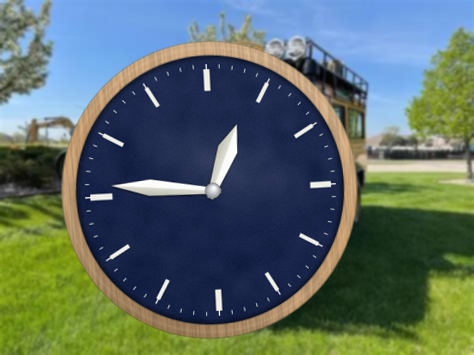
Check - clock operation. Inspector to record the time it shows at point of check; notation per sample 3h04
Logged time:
12h46
